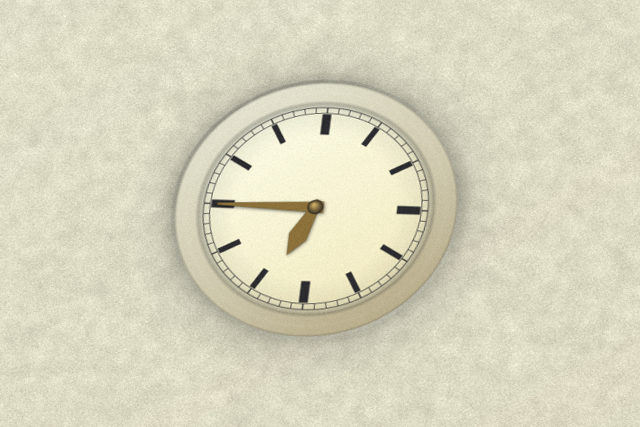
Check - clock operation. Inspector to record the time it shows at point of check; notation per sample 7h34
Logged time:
6h45
